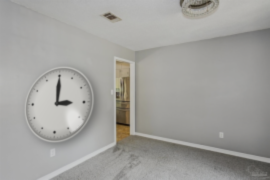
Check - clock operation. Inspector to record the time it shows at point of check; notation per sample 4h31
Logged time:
3h00
